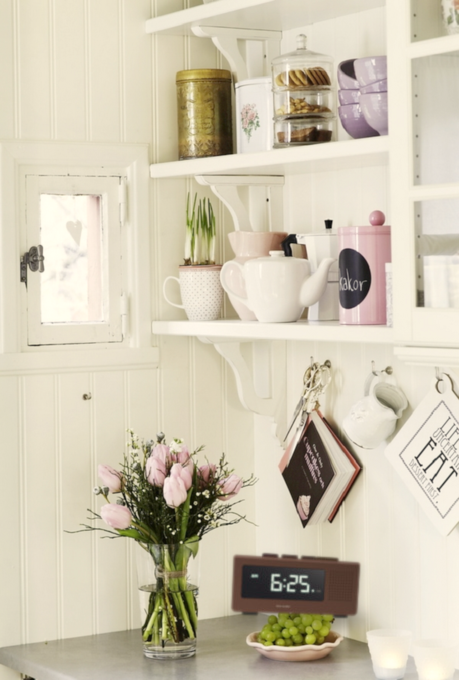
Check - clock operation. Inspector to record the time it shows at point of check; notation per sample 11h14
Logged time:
6h25
